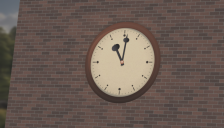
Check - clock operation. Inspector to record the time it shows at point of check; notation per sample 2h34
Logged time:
11h01
